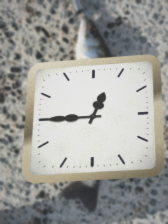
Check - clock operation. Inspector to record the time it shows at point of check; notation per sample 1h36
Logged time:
12h45
